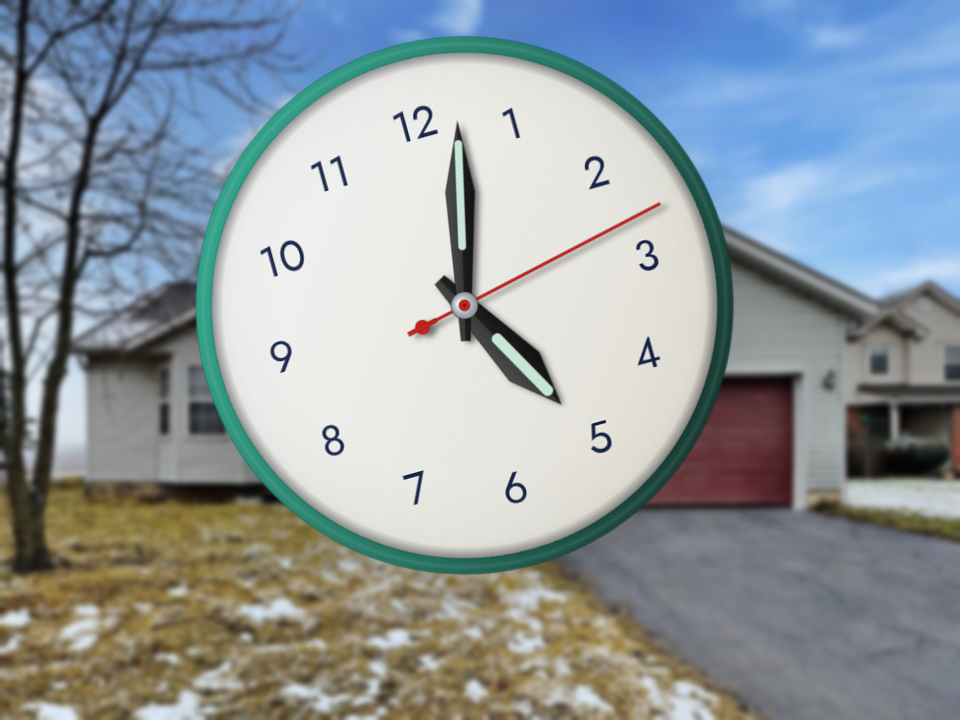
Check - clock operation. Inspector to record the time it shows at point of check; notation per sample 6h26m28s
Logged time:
5h02m13s
